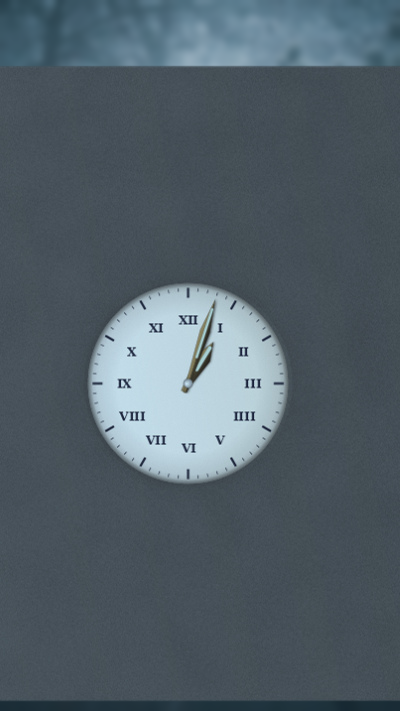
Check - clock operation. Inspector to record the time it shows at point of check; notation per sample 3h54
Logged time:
1h03
